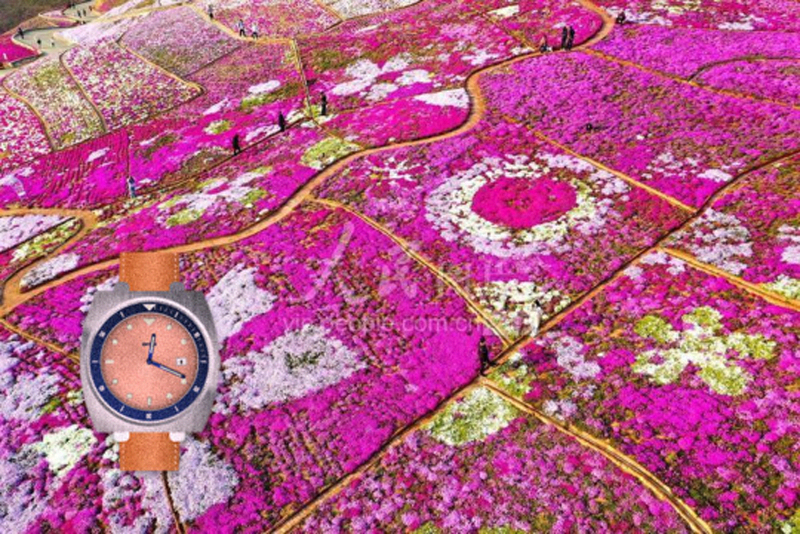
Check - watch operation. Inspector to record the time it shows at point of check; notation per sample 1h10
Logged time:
12h19
